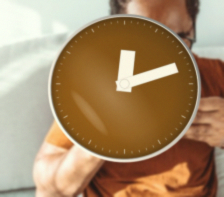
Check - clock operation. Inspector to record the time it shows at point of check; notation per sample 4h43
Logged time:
12h12
